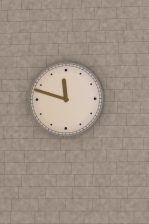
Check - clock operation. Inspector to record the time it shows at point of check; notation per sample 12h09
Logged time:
11h48
